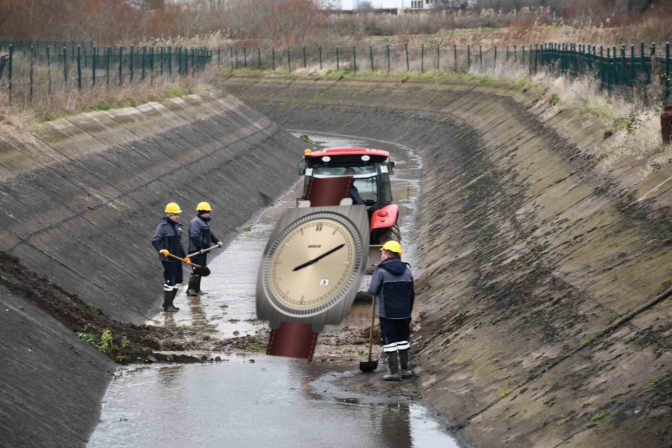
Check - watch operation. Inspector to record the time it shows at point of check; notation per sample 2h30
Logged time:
8h10
